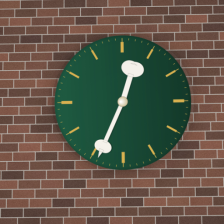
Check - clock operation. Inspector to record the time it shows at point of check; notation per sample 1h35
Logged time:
12h34
